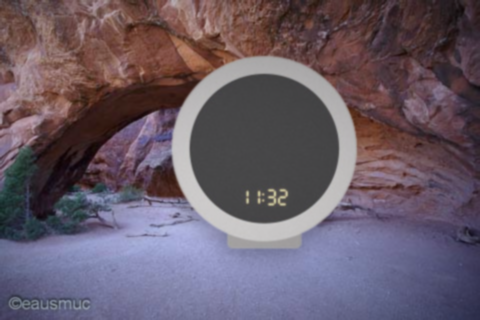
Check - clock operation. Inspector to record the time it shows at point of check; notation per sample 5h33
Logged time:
11h32
